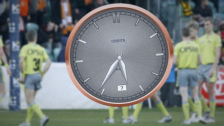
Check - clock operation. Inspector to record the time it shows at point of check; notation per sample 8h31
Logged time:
5h36
